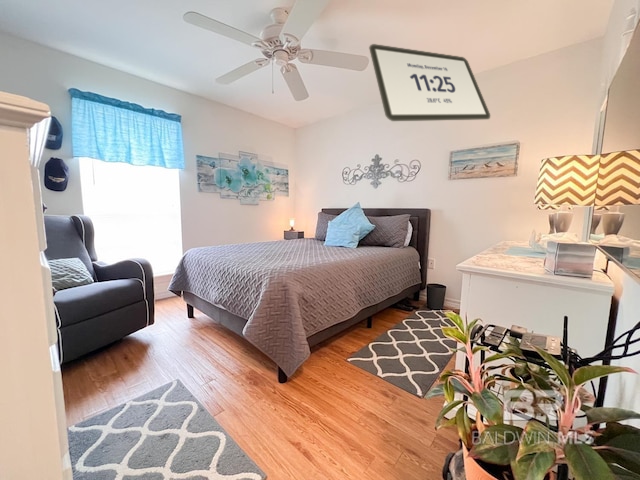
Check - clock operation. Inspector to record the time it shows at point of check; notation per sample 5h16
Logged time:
11h25
